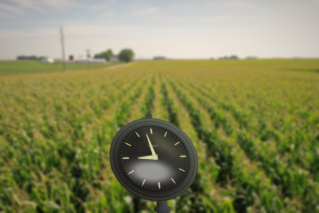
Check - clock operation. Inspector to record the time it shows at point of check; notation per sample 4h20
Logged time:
8h58
